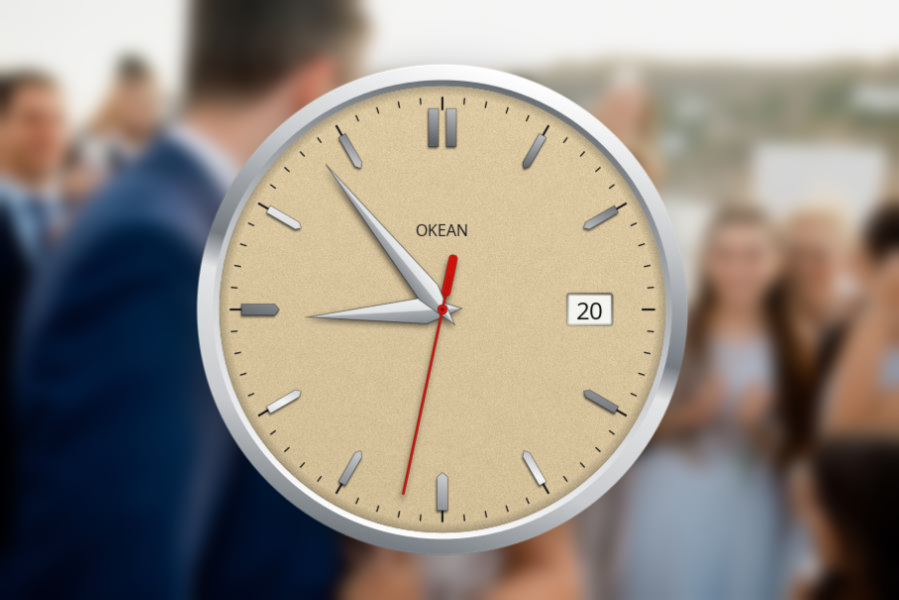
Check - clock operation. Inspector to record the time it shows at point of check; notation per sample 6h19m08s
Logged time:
8h53m32s
